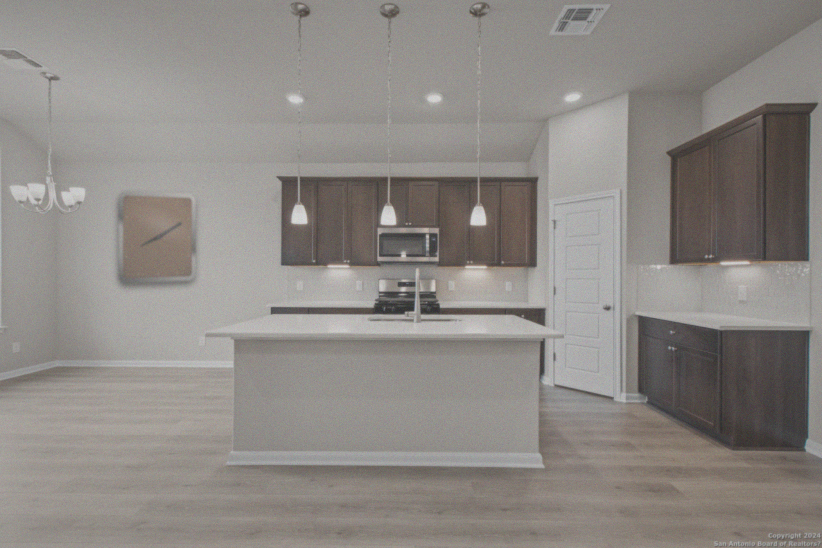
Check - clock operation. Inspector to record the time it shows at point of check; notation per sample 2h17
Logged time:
8h10
